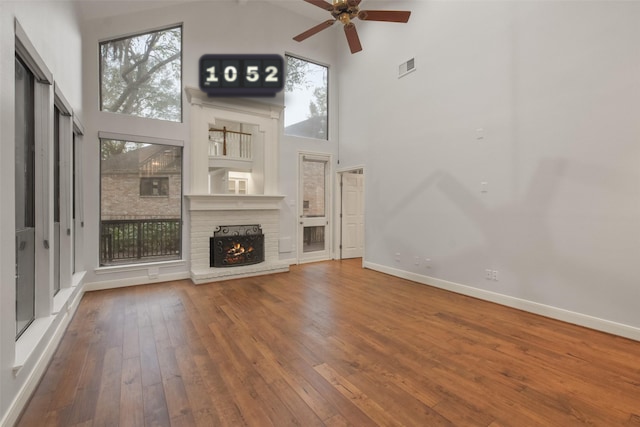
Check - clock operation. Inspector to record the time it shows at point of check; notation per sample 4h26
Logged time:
10h52
